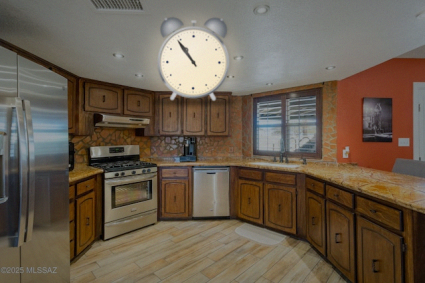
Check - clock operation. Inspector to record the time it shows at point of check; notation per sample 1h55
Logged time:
10h54
